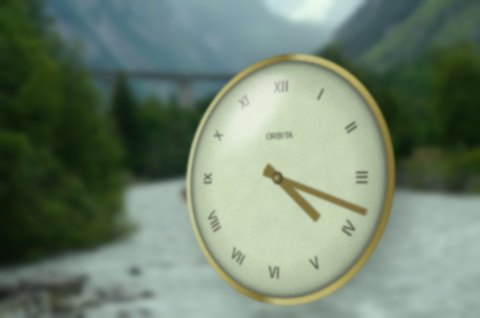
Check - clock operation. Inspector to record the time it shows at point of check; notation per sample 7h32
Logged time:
4h18
